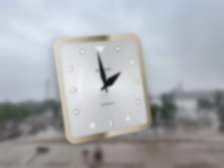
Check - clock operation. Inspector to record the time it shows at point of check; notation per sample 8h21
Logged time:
1h59
